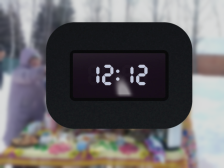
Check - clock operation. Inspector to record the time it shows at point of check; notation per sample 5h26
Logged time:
12h12
